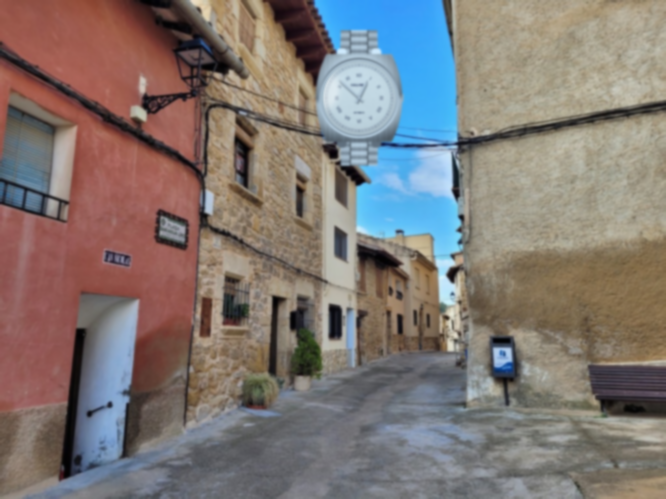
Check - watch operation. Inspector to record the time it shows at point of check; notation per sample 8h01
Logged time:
12h52
